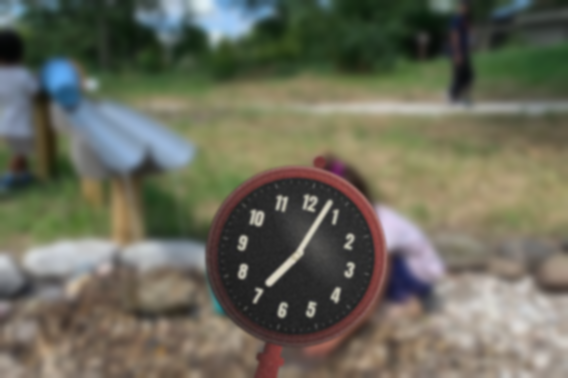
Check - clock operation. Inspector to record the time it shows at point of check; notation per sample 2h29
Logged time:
7h03
